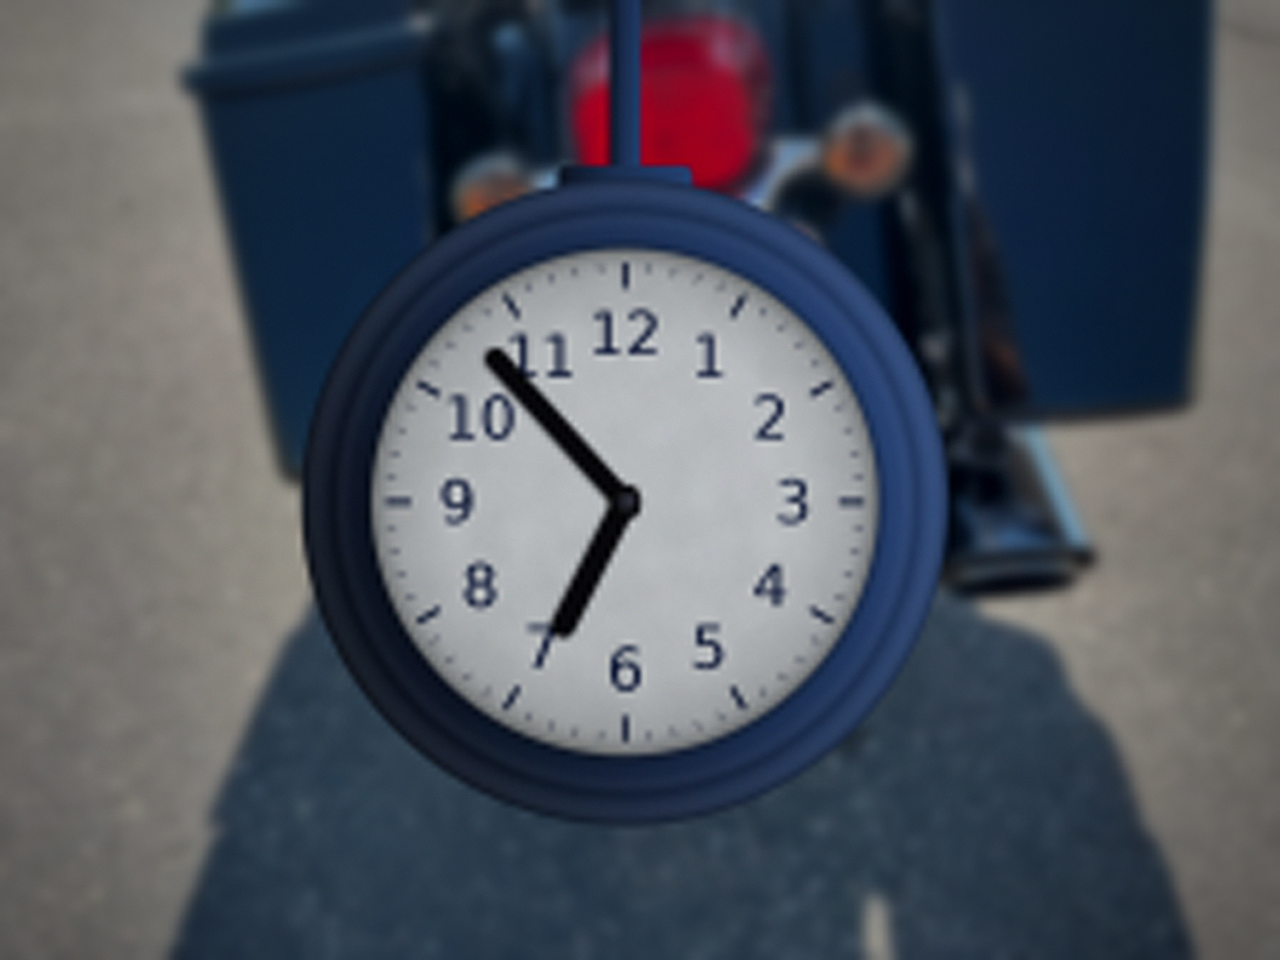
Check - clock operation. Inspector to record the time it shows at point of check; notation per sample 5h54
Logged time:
6h53
